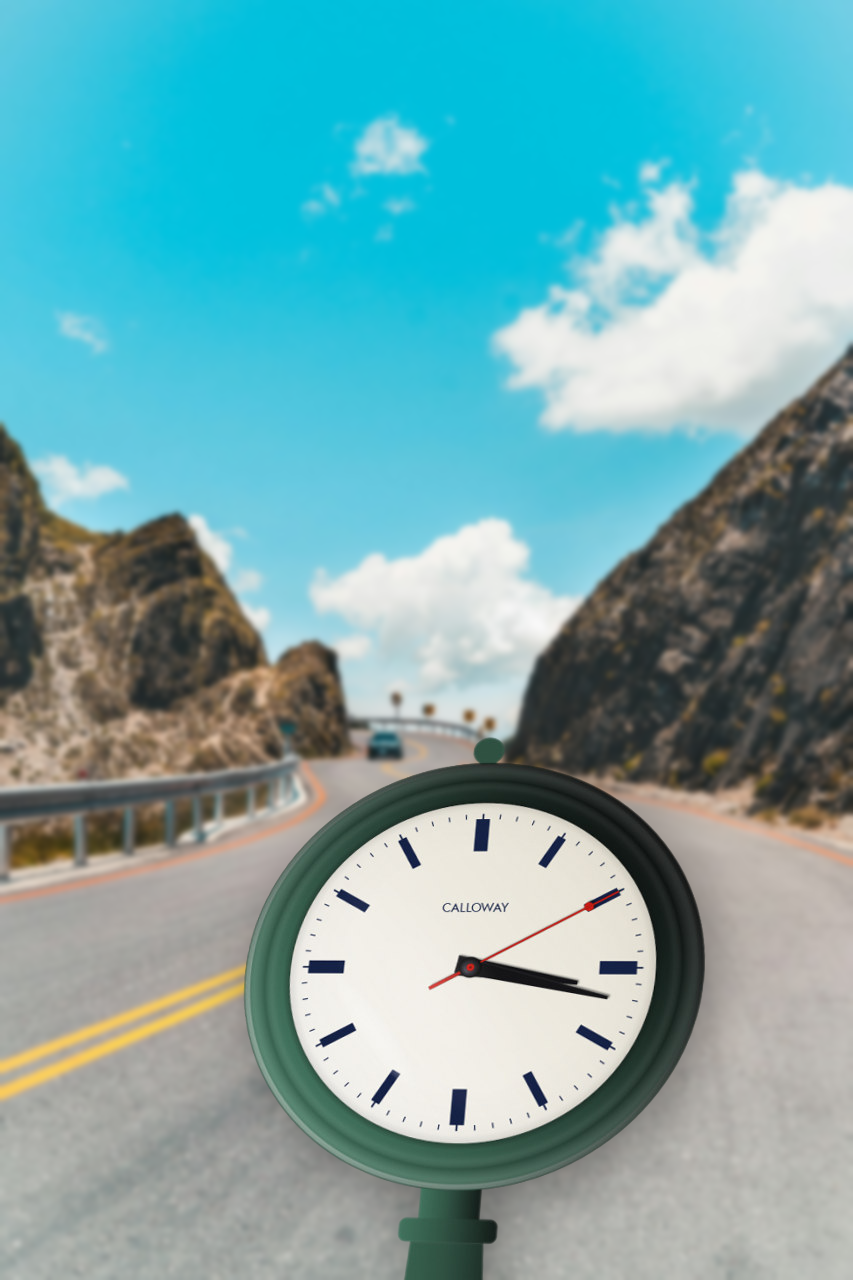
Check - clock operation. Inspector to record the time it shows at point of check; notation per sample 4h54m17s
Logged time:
3h17m10s
